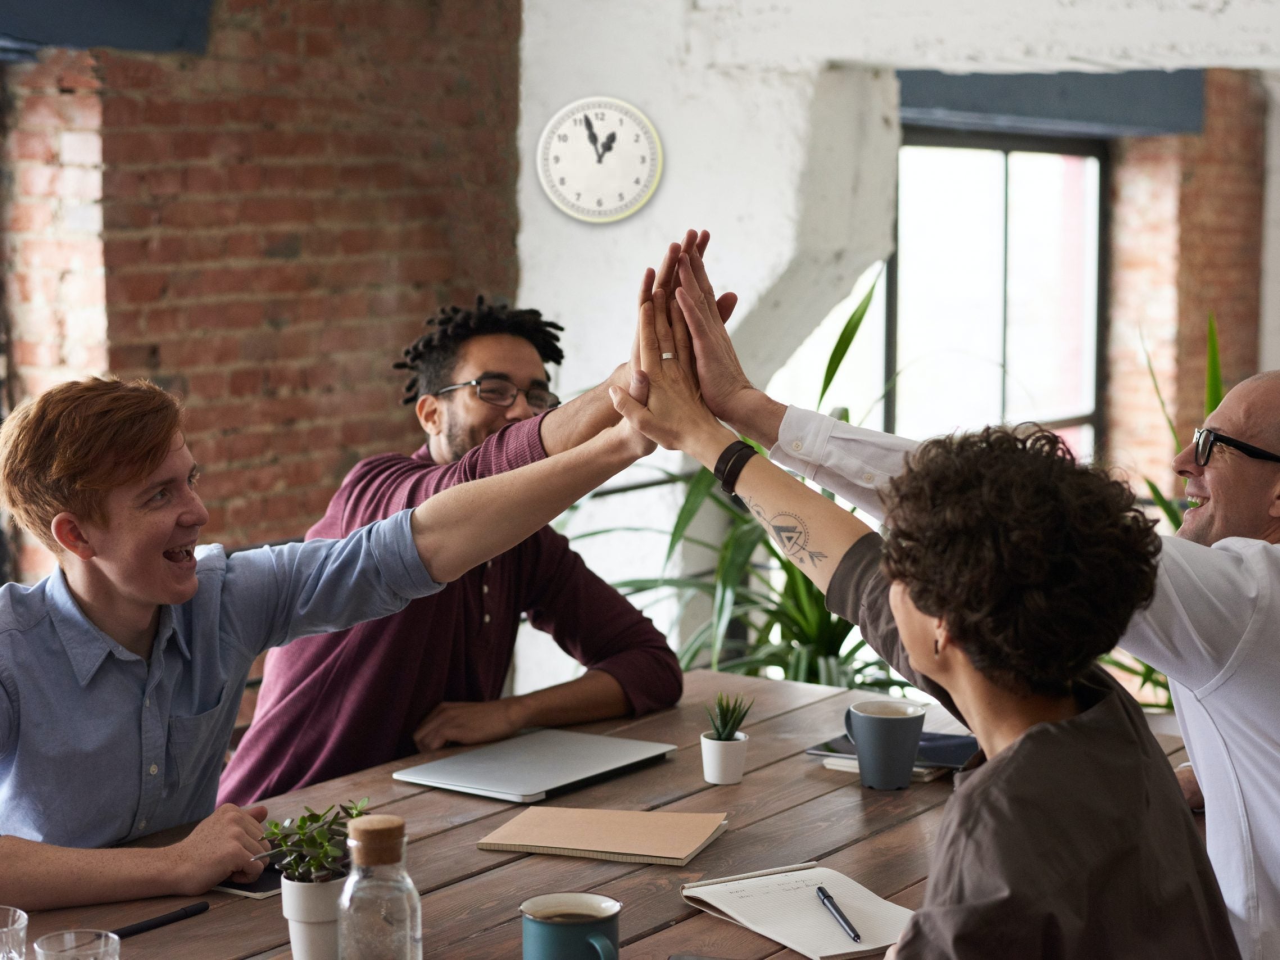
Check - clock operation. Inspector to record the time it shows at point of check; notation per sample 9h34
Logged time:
12h57
